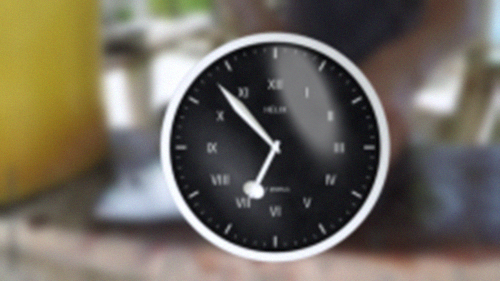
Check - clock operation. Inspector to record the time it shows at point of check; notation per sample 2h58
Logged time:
6h53
